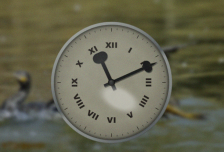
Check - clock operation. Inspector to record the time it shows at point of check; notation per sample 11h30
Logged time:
11h11
